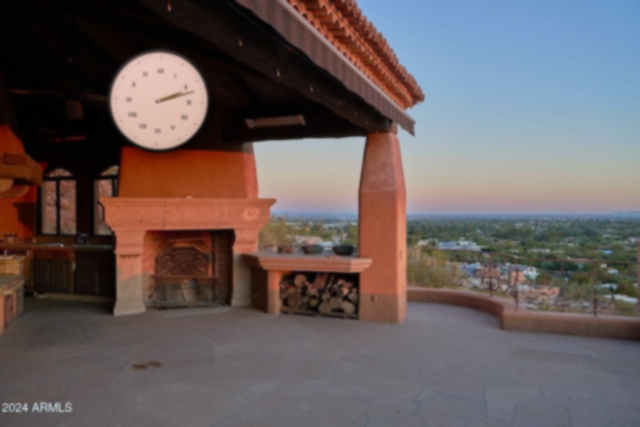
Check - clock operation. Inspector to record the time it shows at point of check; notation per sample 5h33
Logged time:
2h12
